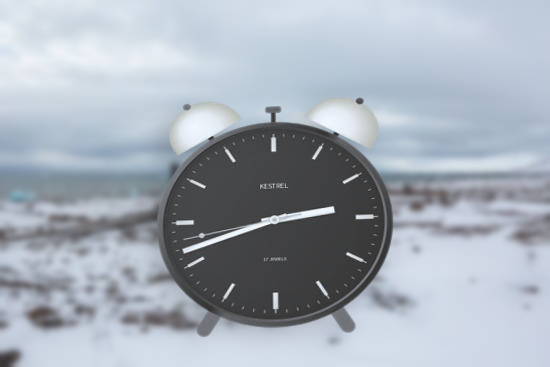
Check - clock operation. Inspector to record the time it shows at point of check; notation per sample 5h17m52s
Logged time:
2h41m43s
